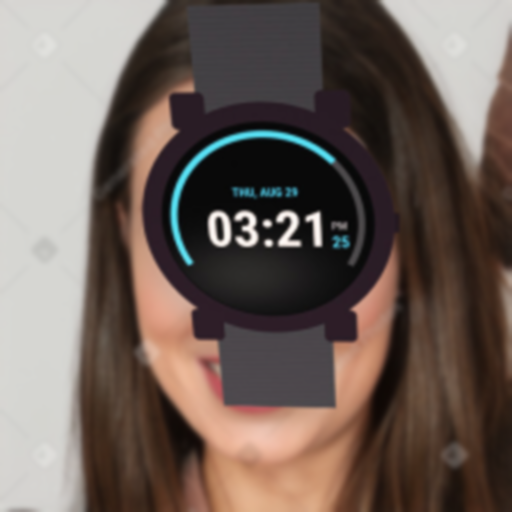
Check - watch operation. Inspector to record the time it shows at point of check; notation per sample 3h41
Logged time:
3h21
